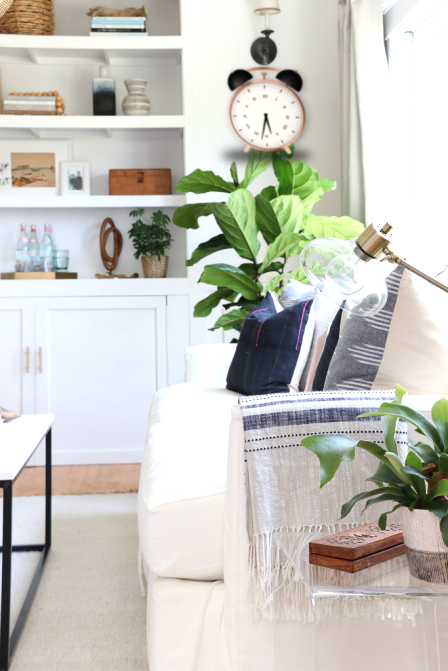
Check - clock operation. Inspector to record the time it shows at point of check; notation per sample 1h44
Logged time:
5h32
